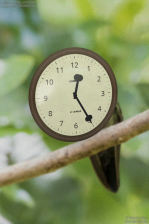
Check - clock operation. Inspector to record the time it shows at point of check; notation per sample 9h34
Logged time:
12h25
